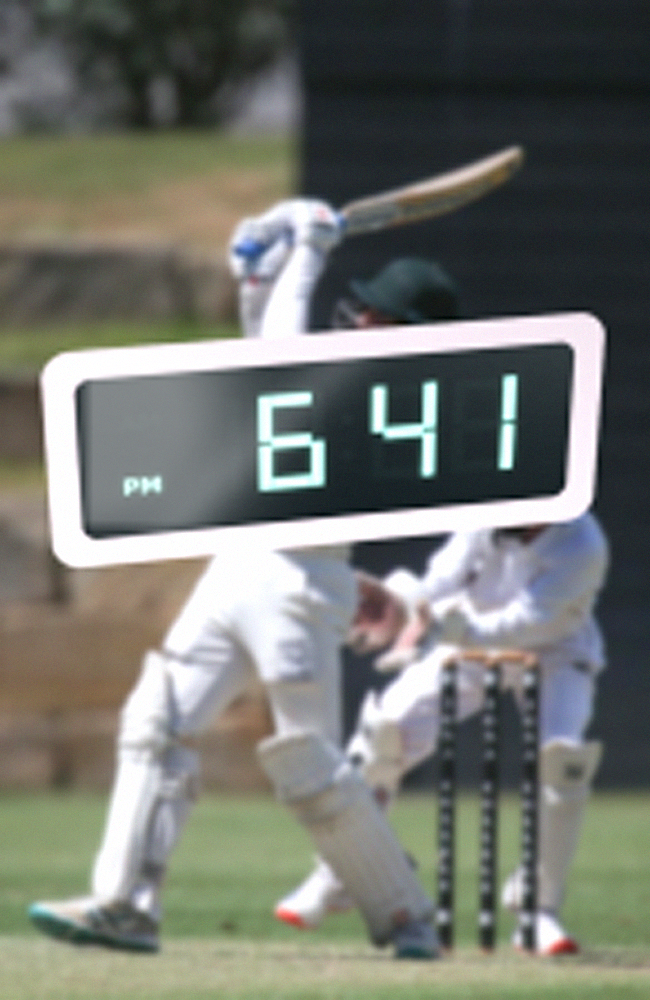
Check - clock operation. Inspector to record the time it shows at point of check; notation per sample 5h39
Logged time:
6h41
